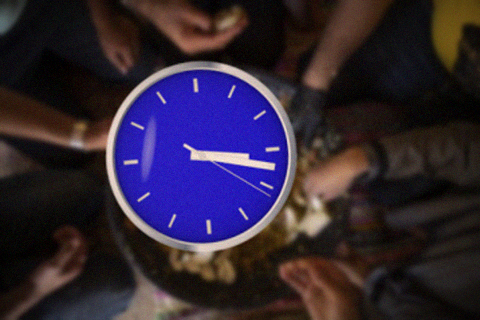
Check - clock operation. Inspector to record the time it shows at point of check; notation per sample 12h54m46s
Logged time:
3h17m21s
